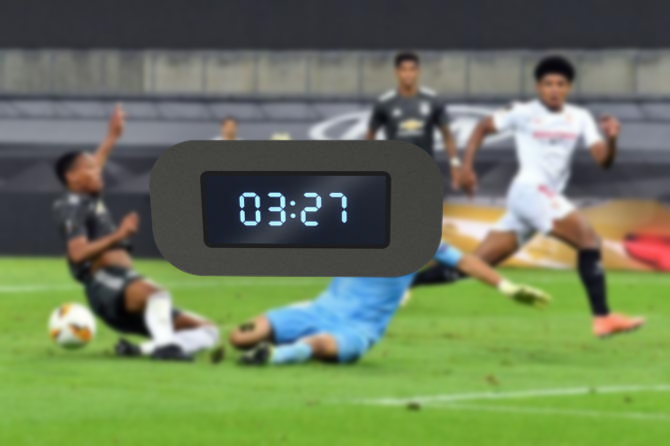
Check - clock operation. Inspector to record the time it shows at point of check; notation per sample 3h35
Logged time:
3h27
